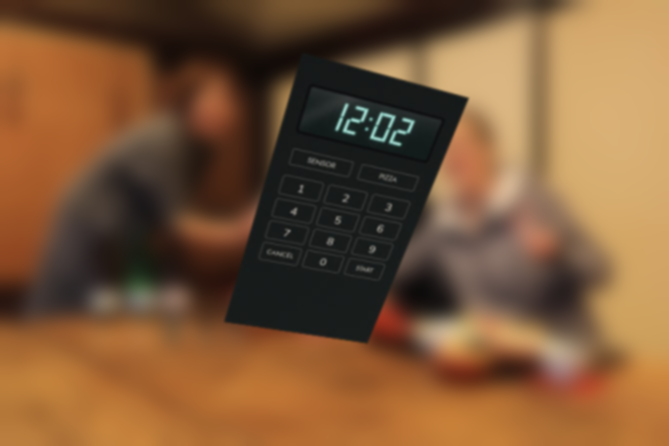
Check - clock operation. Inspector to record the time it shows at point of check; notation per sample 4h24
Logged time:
12h02
